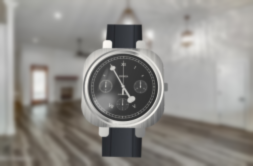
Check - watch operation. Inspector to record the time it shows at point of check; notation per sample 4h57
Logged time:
4h55
